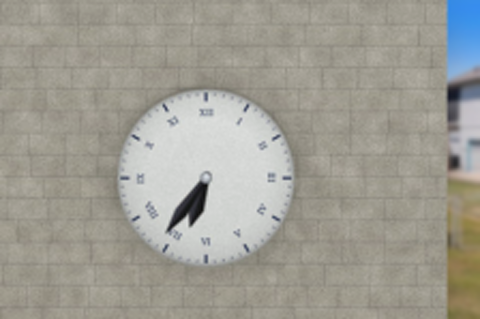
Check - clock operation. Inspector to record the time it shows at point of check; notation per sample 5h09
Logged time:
6h36
